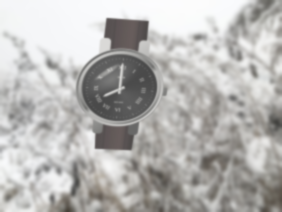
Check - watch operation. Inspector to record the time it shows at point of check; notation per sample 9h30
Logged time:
8h00
